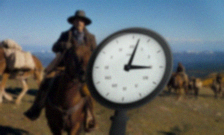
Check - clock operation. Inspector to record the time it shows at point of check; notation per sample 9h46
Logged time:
3h02
